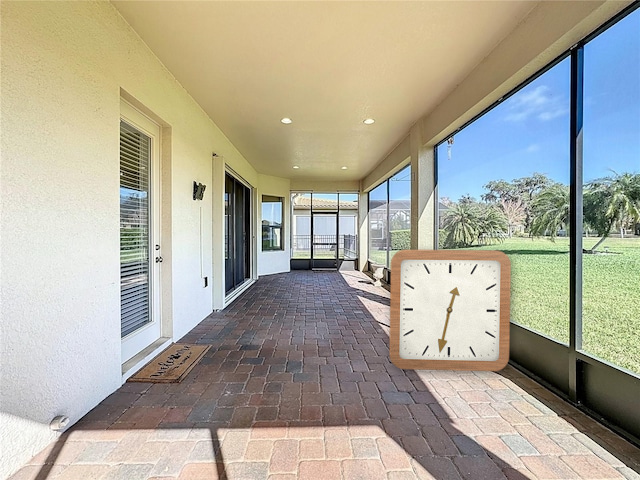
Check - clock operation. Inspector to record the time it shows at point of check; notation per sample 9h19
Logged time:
12h32
